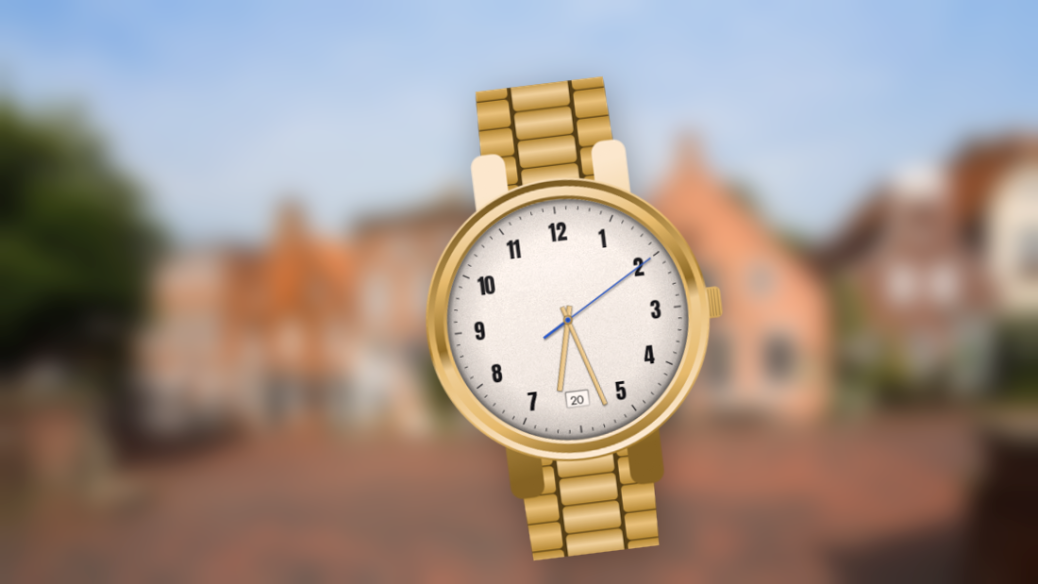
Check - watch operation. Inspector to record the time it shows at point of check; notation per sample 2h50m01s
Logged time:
6h27m10s
